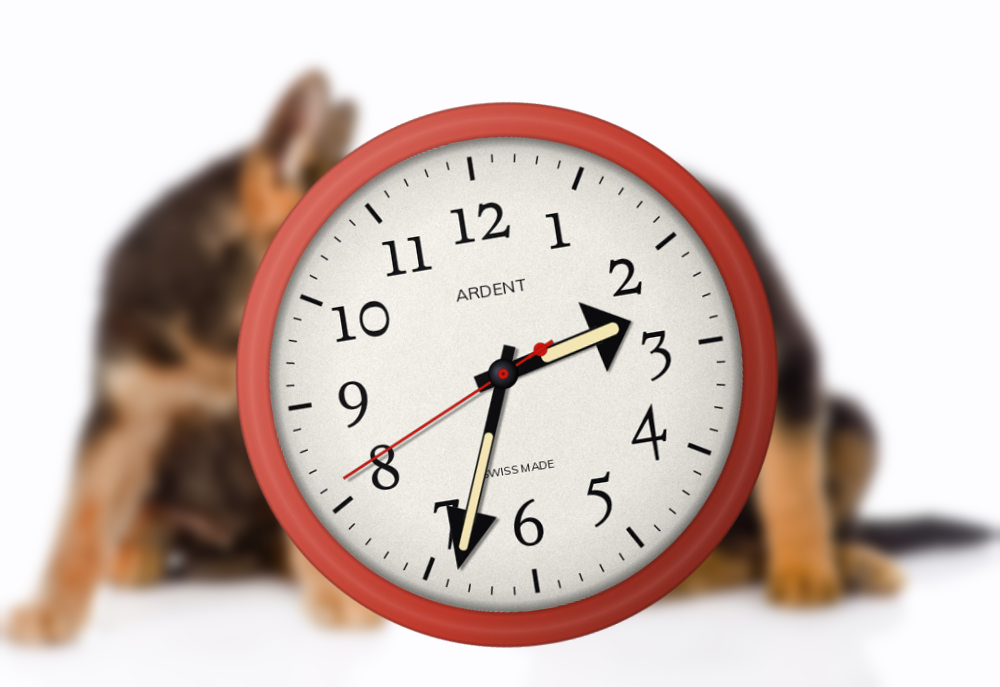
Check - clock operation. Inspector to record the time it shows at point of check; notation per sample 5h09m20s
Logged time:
2h33m41s
